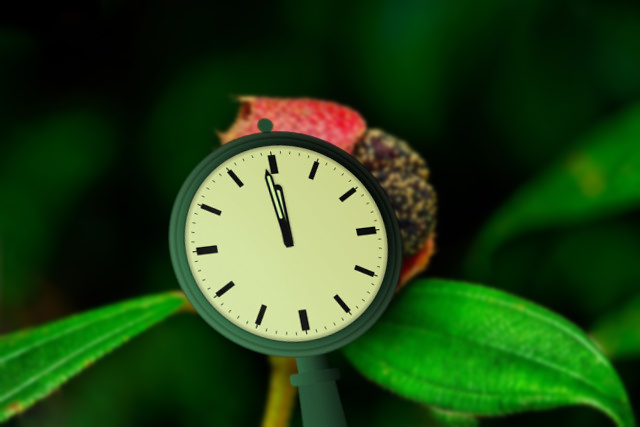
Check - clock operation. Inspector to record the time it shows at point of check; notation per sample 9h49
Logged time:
11h59
